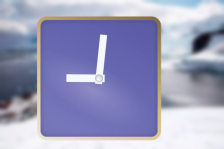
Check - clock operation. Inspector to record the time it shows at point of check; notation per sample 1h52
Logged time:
9h01
